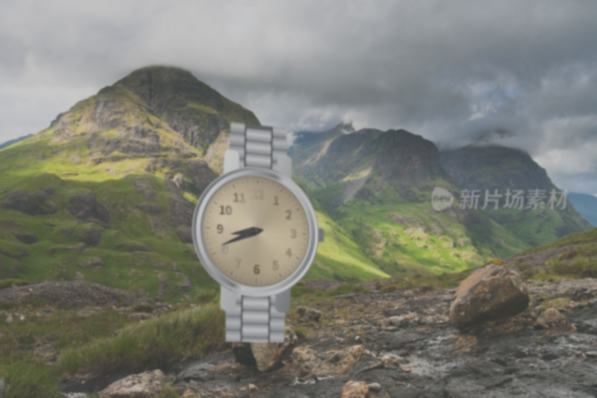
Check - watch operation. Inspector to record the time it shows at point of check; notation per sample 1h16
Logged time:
8h41
